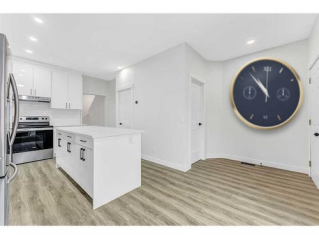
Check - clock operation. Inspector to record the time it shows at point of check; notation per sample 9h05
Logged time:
10h53
